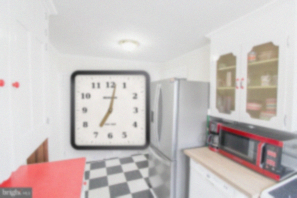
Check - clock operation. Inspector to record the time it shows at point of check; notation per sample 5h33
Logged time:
7h02
